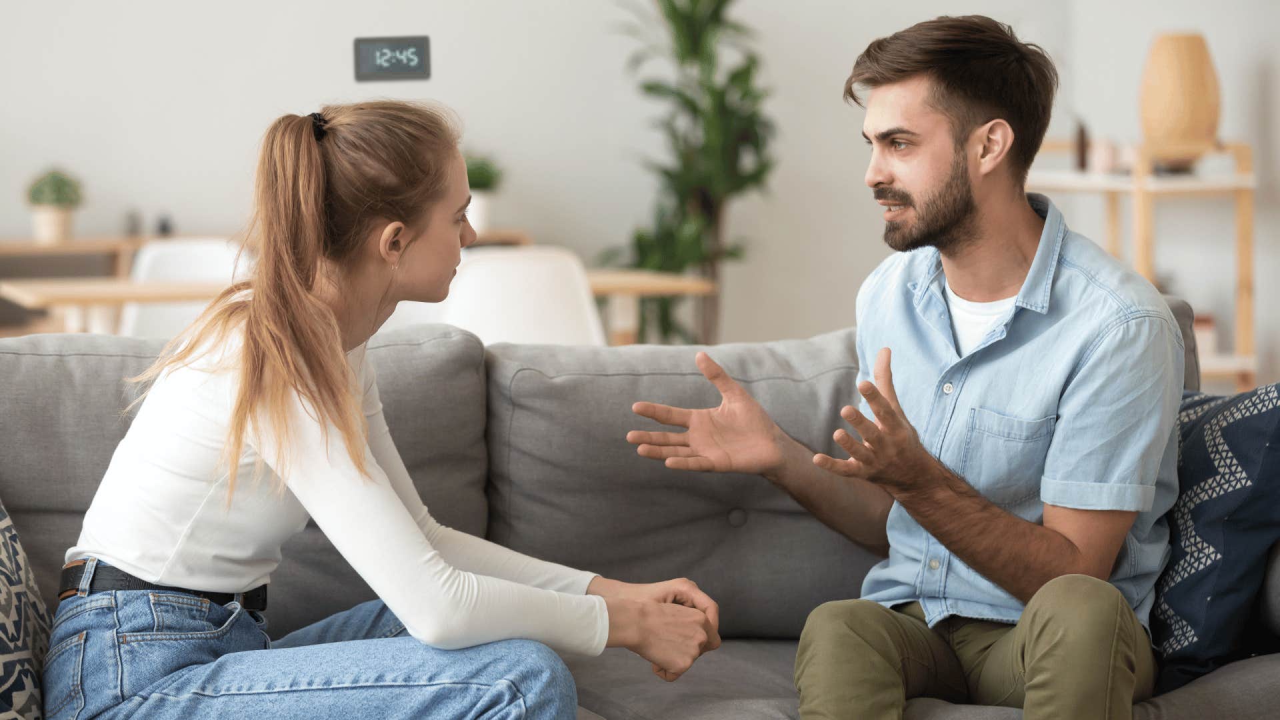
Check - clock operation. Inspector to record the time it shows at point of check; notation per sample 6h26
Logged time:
12h45
